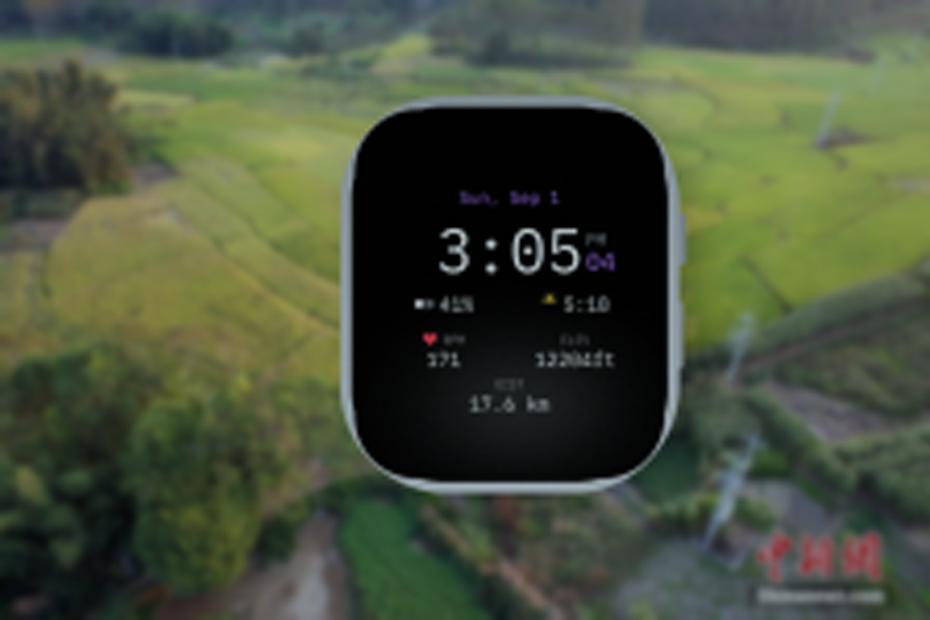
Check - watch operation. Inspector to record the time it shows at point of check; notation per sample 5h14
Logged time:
3h05
